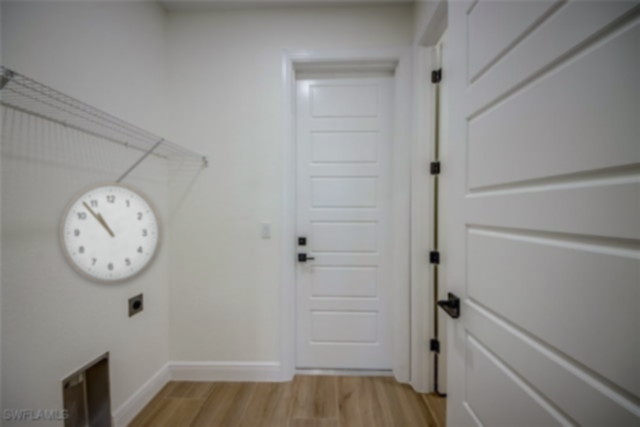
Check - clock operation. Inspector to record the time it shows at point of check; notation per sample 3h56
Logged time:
10h53
